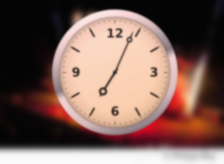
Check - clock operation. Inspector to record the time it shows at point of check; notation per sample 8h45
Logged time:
7h04
